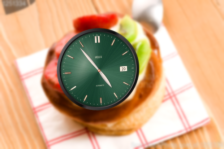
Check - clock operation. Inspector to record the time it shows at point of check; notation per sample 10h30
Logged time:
4h54
